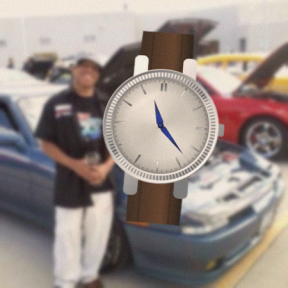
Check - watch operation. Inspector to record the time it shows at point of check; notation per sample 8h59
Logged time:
11h23
